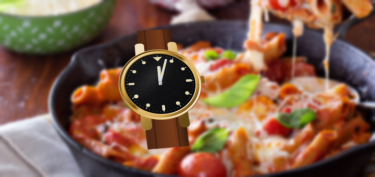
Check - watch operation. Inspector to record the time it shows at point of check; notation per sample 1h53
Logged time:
12h03
